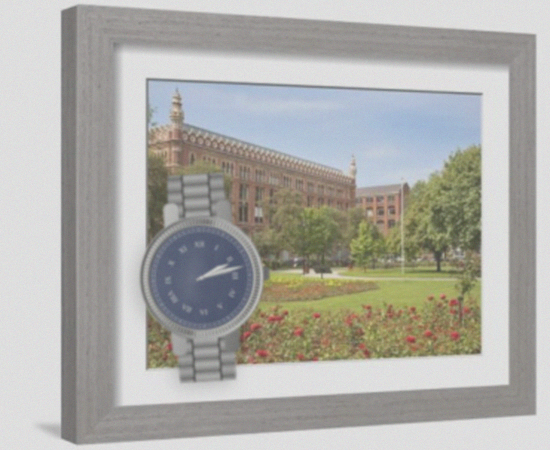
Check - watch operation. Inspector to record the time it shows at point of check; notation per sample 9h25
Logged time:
2h13
